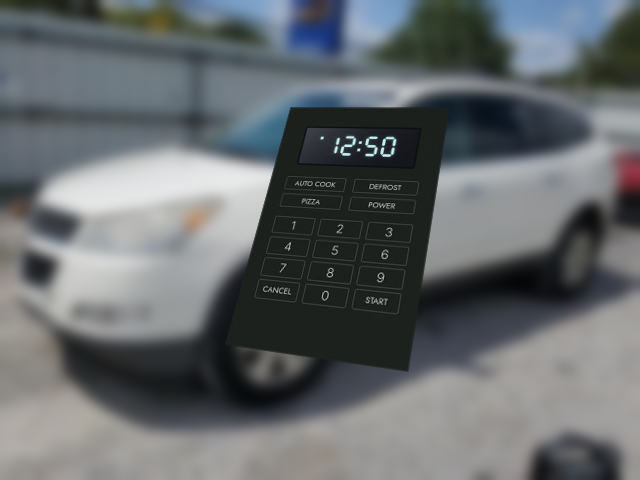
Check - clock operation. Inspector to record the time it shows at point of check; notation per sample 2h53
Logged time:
12h50
